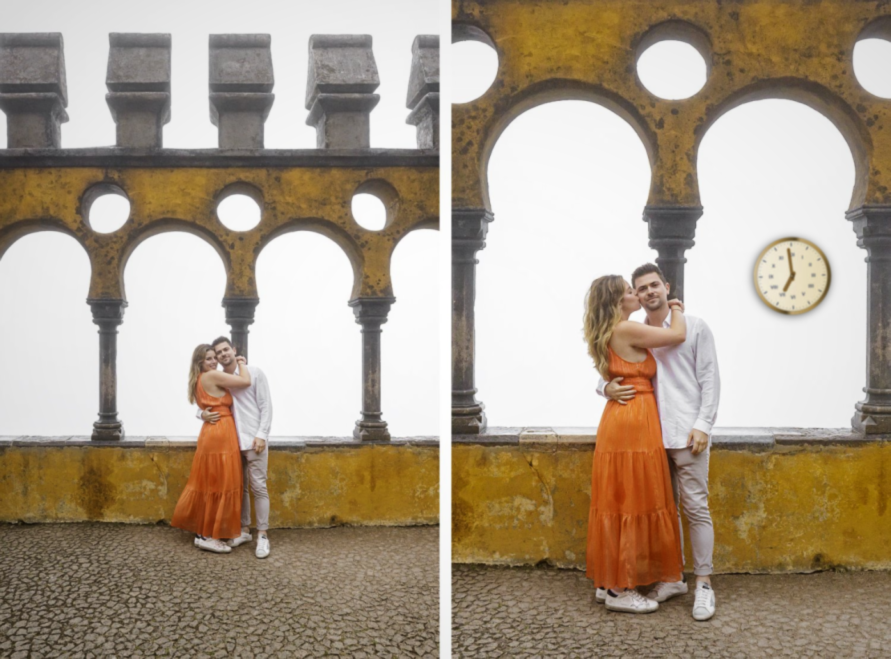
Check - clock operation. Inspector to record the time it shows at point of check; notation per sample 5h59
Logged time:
6h59
